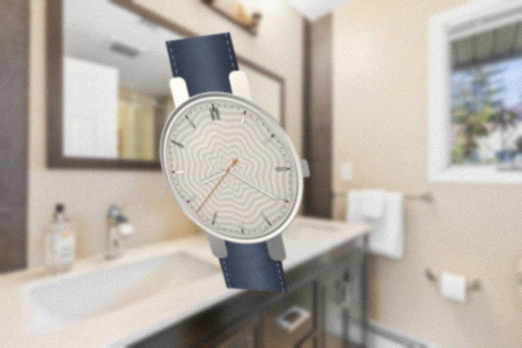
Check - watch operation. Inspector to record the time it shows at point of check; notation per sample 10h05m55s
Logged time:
8h20m38s
